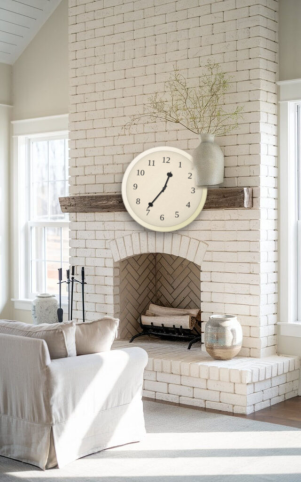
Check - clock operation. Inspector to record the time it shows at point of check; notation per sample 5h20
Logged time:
12h36
